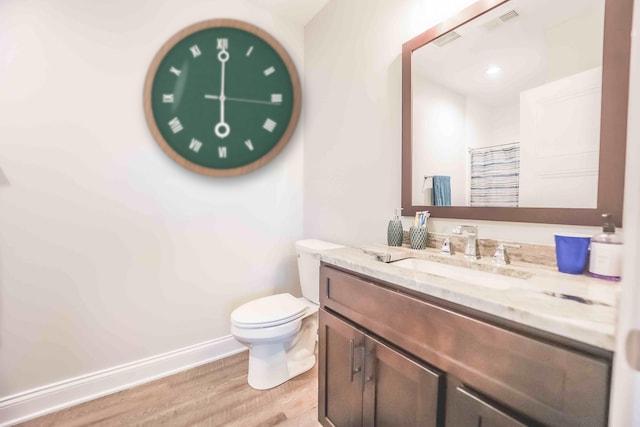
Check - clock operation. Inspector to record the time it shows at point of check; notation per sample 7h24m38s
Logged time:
6h00m16s
